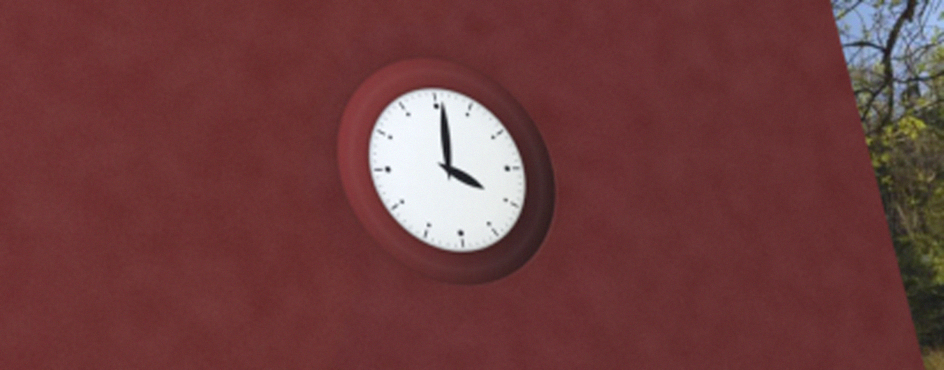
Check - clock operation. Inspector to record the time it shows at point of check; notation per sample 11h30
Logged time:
4h01
